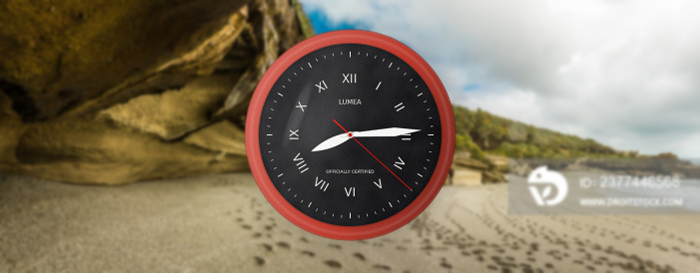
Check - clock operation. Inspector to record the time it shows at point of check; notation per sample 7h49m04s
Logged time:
8h14m22s
